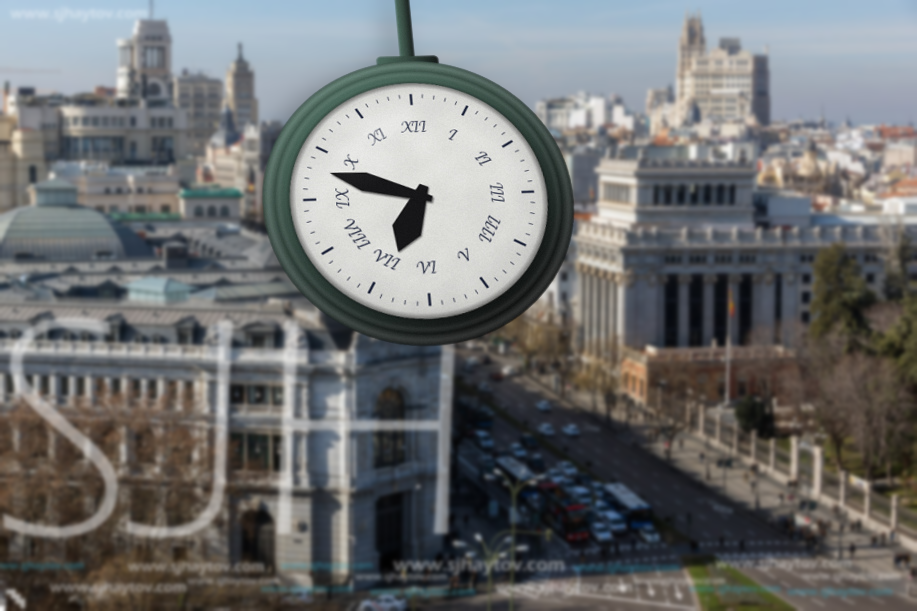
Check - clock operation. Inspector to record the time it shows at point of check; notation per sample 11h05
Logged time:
6h48
